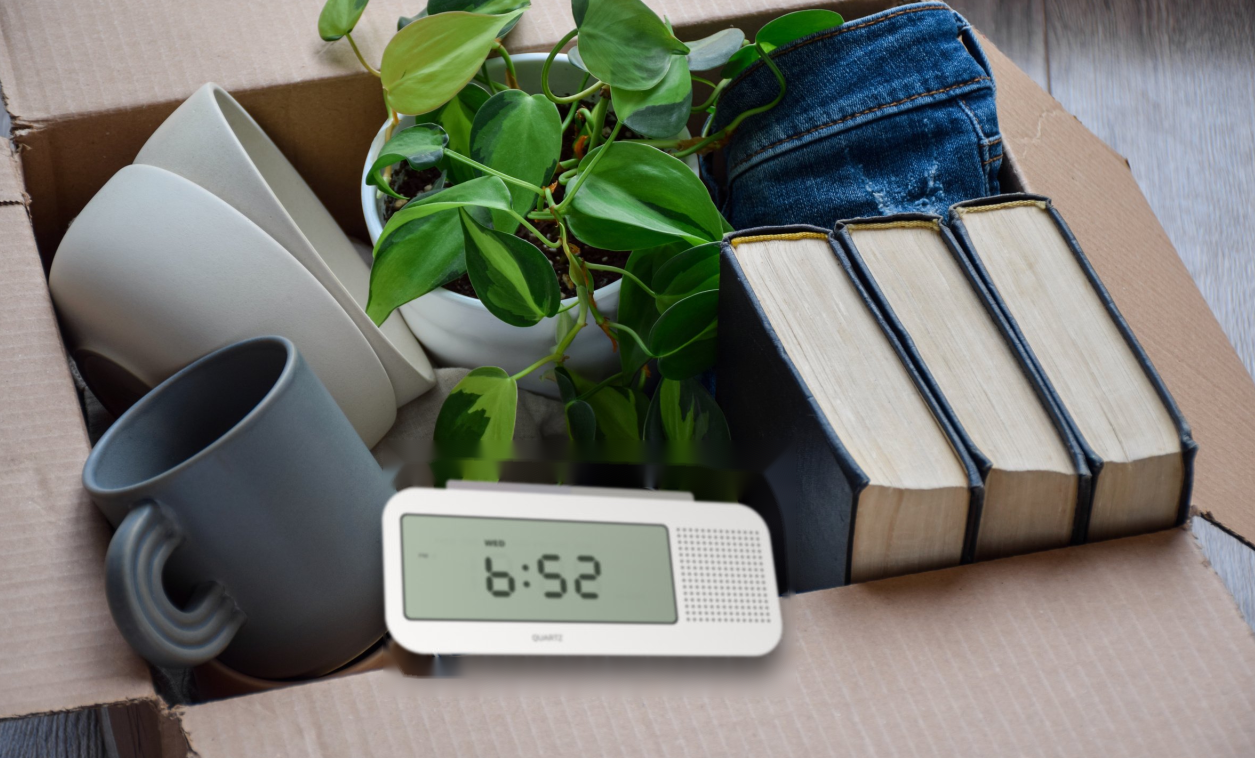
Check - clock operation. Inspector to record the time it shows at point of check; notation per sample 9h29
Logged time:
6h52
